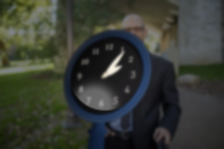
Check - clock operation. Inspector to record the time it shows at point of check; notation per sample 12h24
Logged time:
2h06
